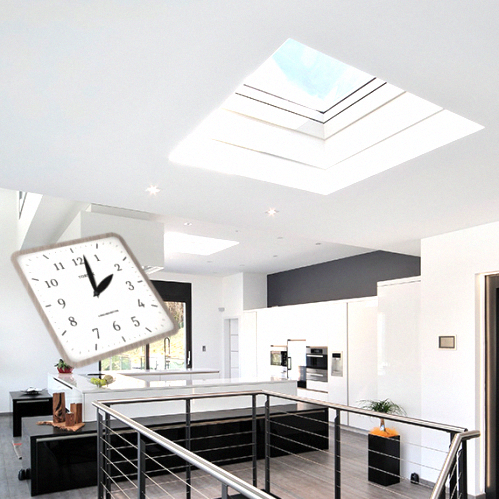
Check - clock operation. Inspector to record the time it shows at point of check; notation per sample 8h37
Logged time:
2h02
